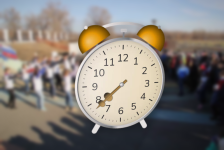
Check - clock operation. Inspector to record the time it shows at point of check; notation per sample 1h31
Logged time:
7h38
